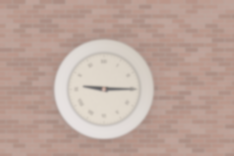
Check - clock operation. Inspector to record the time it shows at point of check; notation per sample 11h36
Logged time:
9h15
